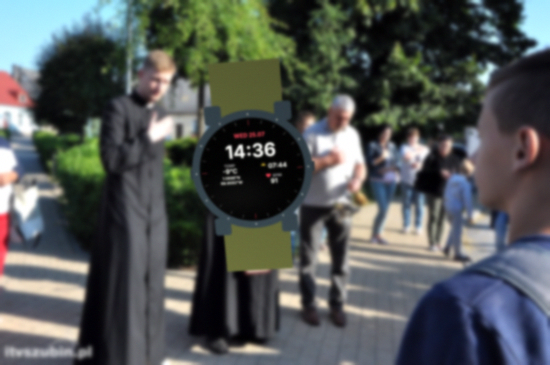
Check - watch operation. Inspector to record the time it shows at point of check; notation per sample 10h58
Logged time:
14h36
